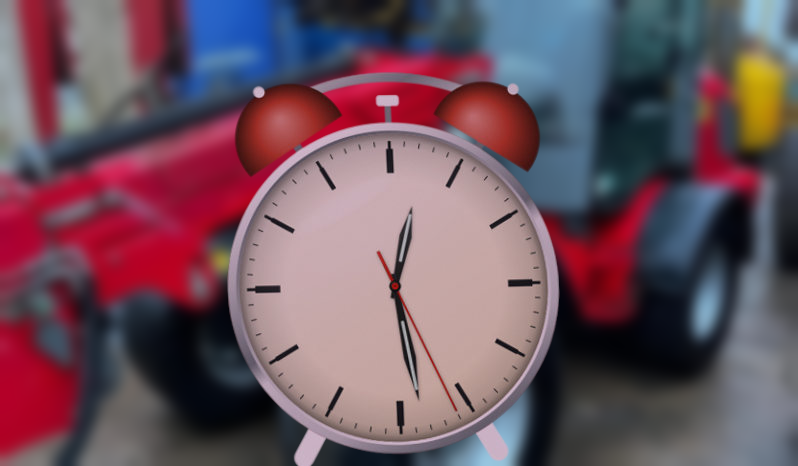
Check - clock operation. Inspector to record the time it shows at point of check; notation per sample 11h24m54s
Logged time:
12h28m26s
